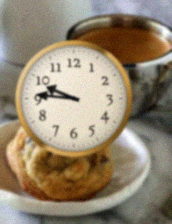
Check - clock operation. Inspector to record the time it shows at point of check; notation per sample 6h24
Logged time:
9h46
